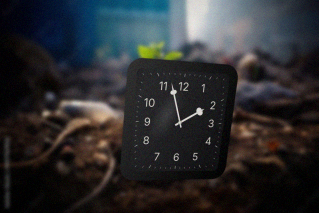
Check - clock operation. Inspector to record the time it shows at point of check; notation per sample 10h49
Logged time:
1h57
